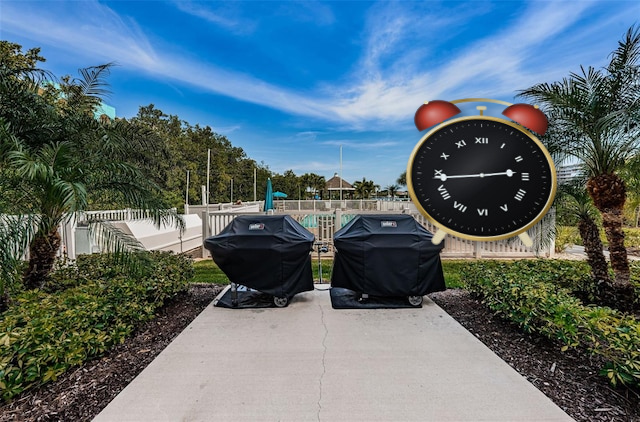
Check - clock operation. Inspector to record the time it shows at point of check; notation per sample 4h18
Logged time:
2h44
